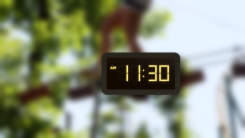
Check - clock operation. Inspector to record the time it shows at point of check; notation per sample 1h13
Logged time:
11h30
